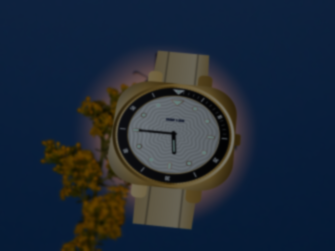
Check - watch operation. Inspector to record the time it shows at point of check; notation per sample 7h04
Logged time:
5h45
